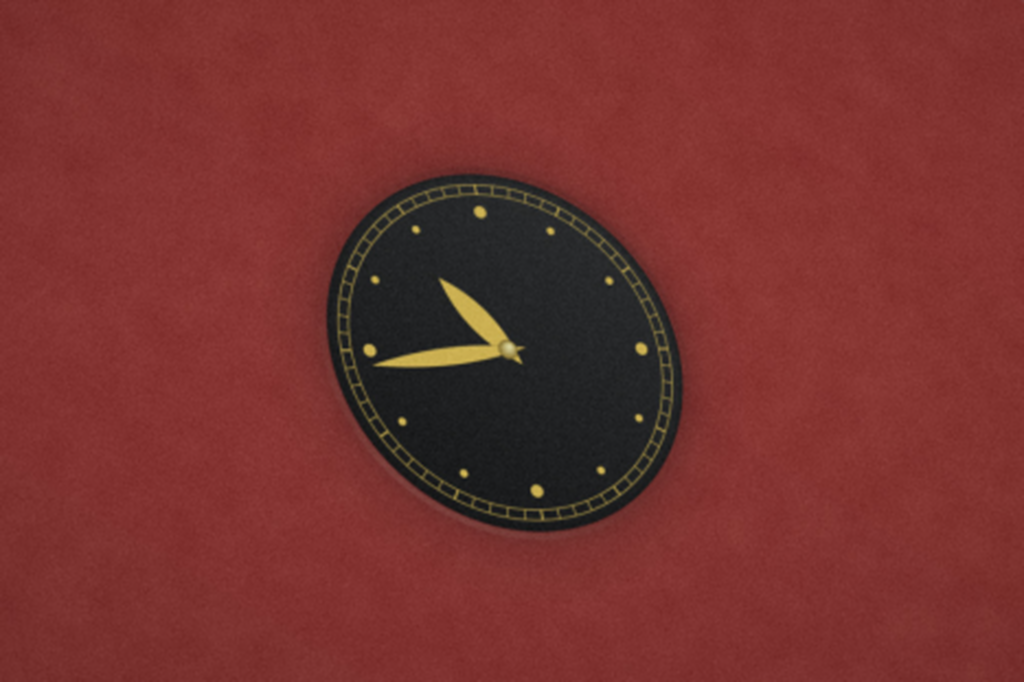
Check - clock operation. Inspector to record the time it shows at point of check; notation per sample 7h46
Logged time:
10h44
